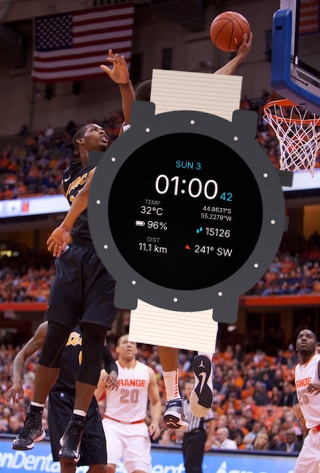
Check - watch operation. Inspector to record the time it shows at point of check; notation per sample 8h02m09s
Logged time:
1h00m42s
